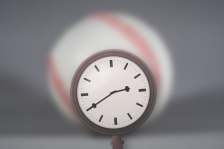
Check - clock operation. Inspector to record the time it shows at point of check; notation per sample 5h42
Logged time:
2h40
